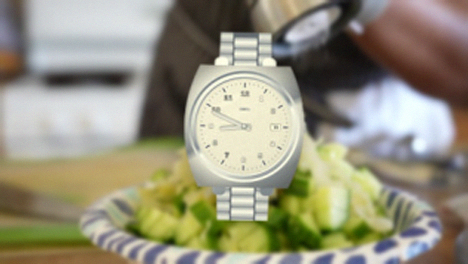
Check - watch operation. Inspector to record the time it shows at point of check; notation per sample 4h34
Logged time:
8h49
